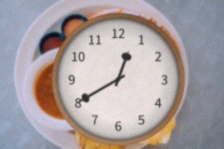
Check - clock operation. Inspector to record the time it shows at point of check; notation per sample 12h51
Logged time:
12h40
